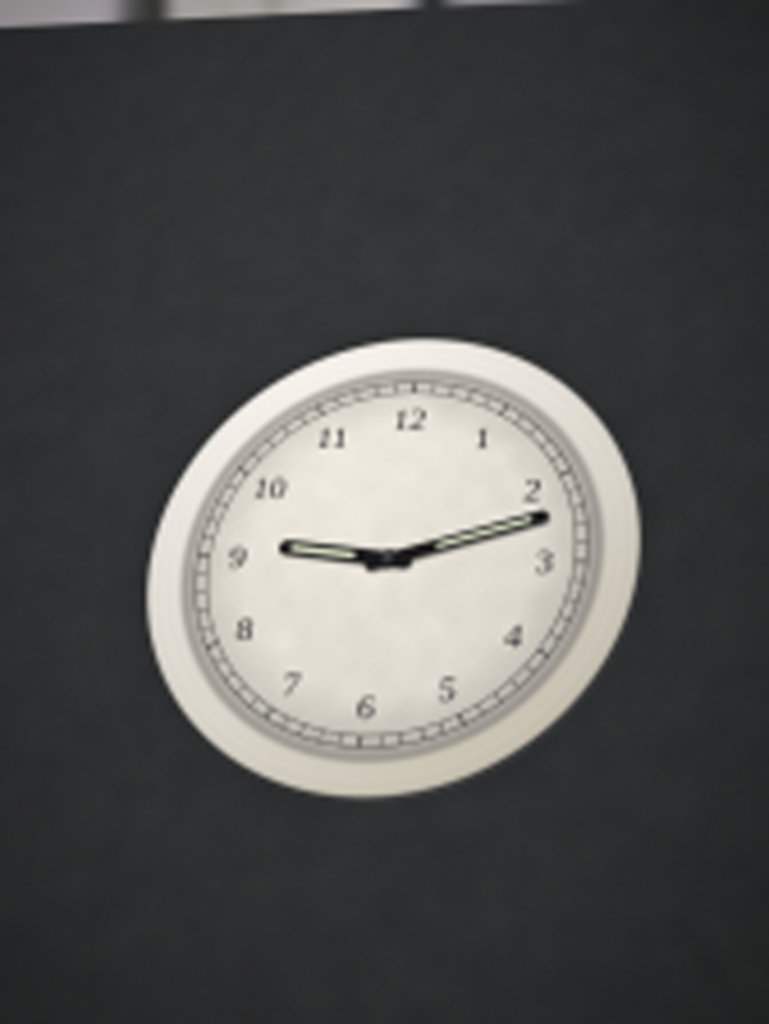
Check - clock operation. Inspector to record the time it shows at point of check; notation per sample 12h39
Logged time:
9h12
